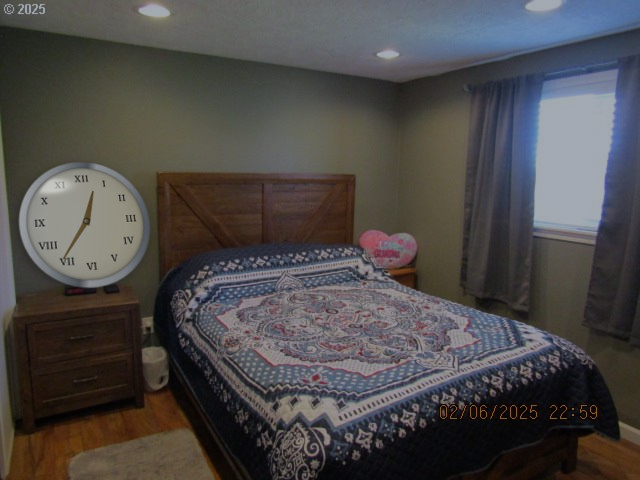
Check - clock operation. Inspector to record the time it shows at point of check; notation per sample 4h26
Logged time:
12h36
